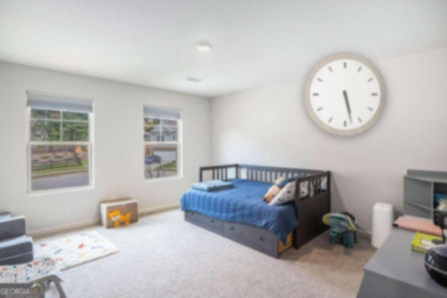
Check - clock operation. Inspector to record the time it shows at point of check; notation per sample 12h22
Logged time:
5h28
